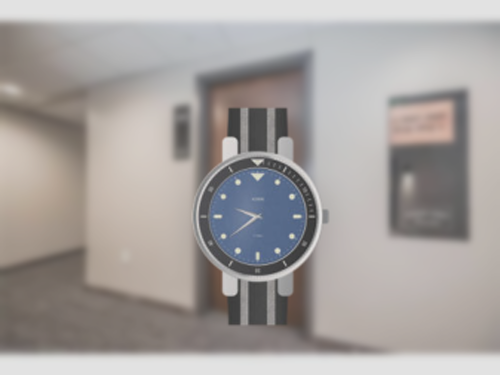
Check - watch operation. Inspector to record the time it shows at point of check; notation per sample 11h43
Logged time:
9h39
